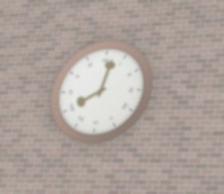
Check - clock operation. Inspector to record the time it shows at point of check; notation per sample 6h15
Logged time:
8h02
